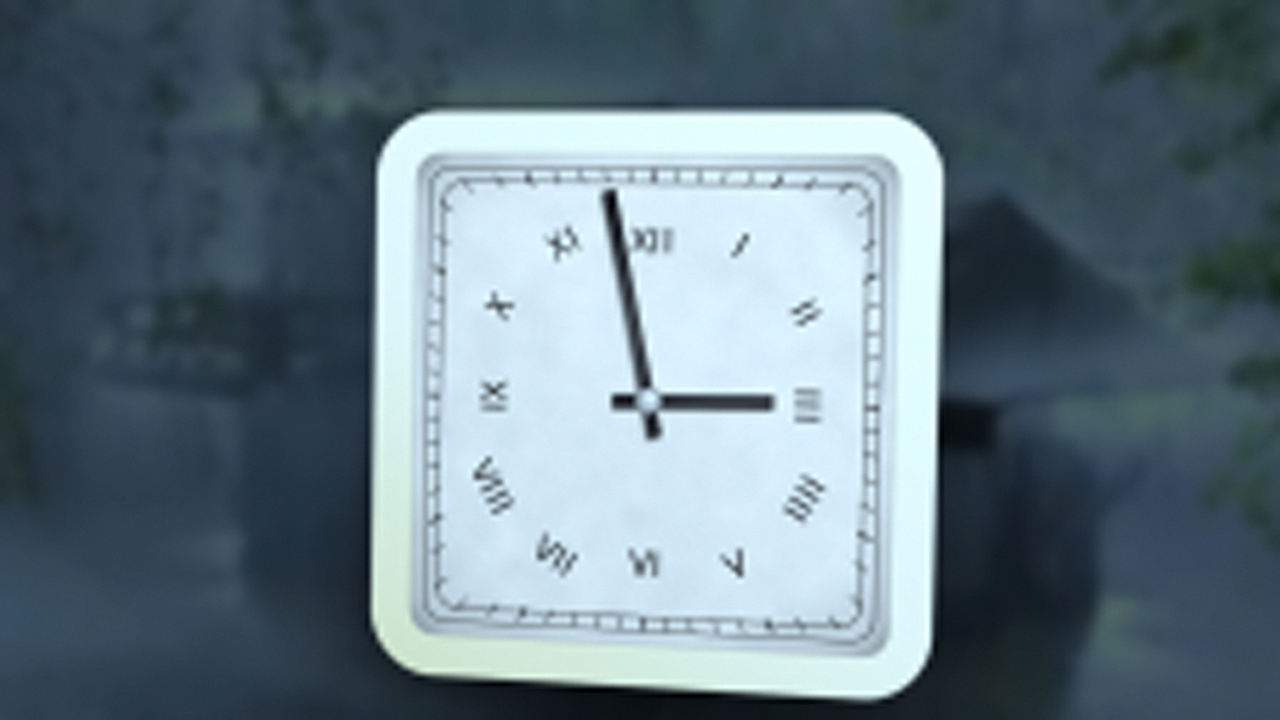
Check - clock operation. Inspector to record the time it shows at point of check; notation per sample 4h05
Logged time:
2h58
